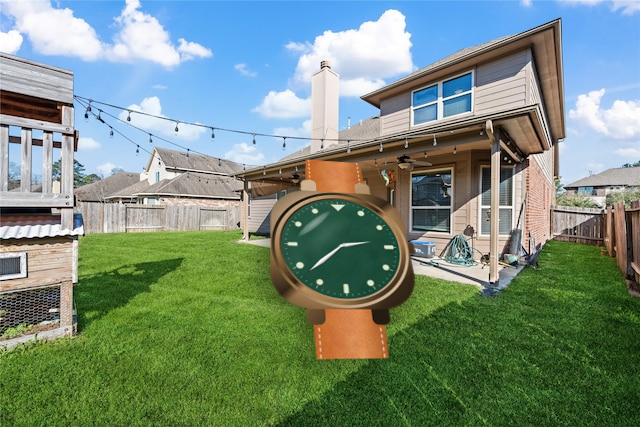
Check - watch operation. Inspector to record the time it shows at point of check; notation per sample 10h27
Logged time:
2h38
